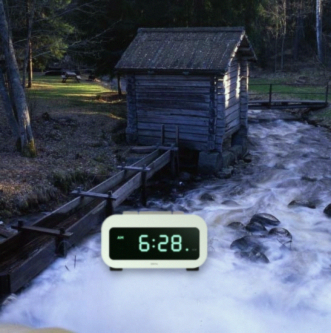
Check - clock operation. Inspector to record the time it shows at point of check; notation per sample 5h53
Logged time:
6h28
